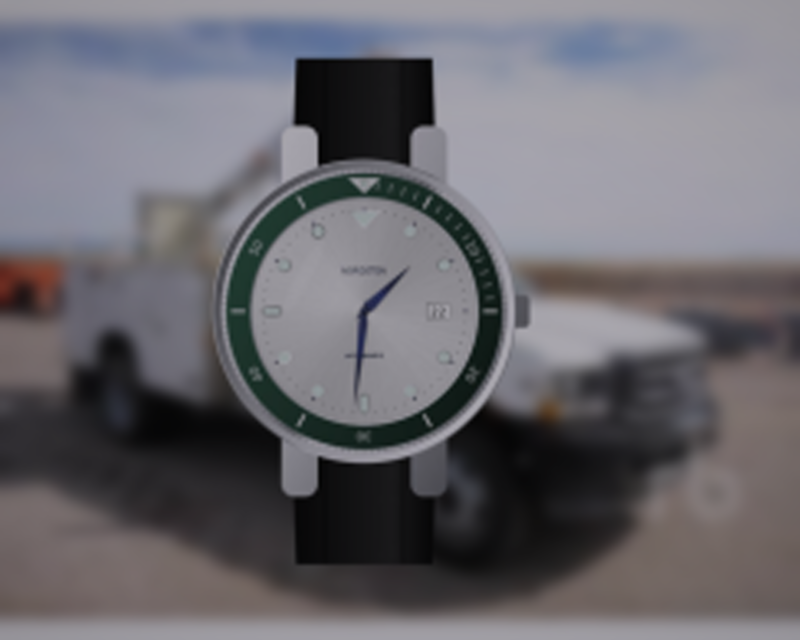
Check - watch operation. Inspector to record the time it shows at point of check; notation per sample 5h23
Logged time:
1h31
